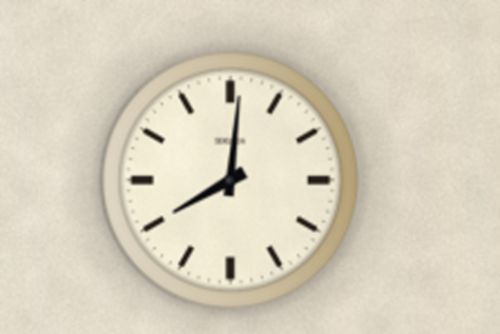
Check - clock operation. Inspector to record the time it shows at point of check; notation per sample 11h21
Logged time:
8h01
